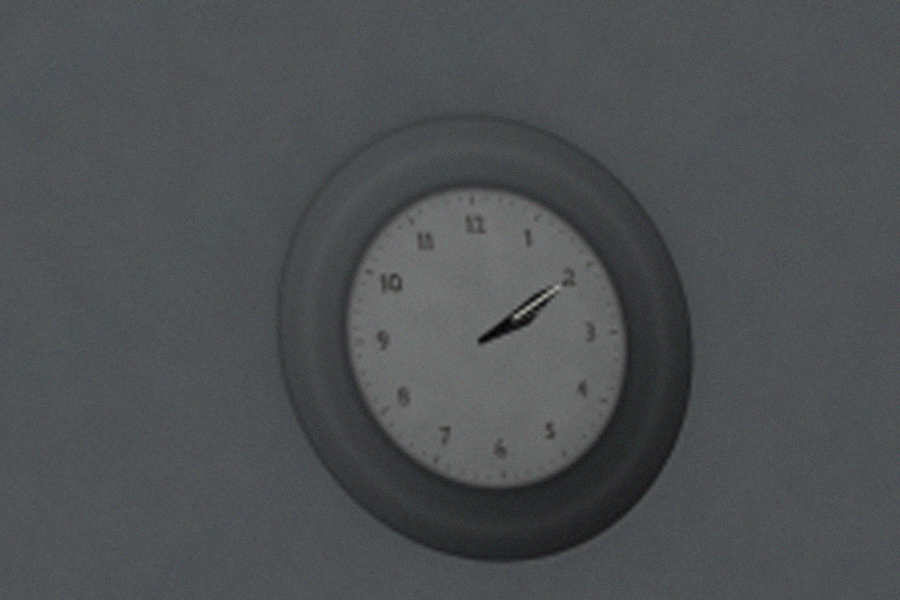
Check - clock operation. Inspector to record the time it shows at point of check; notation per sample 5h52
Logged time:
2h10
